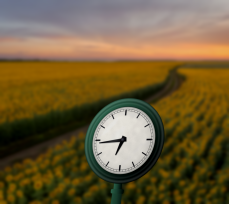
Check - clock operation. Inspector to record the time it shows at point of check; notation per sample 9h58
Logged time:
6h44
